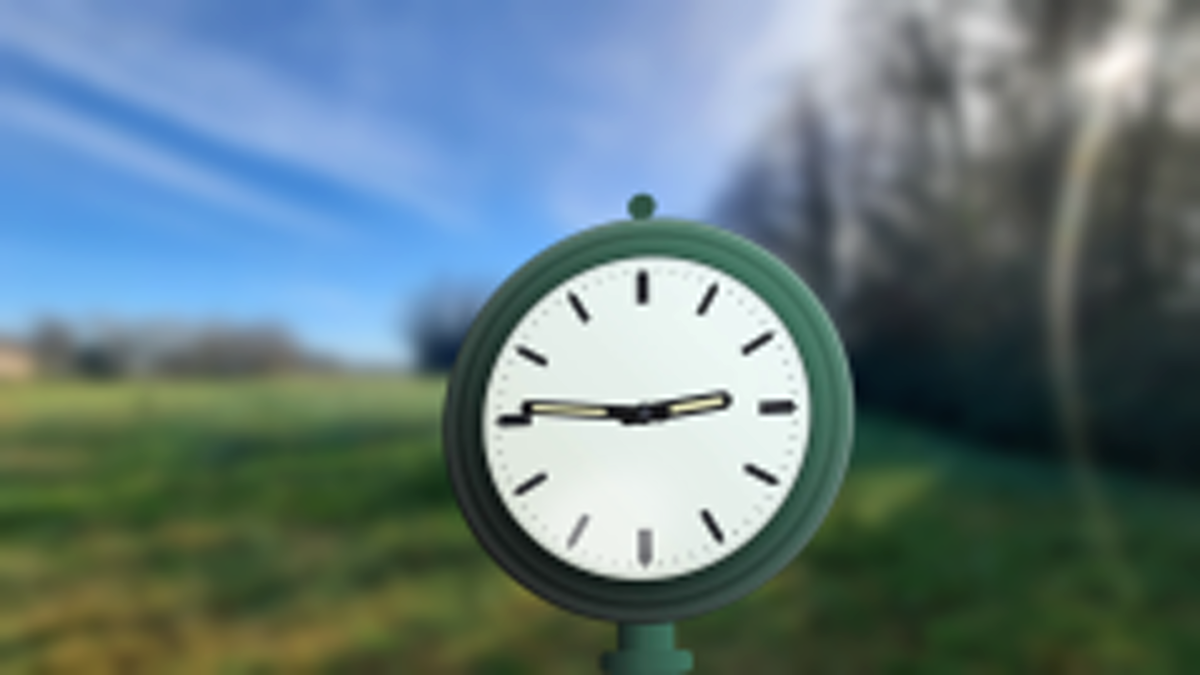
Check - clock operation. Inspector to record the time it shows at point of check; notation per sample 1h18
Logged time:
2h46
